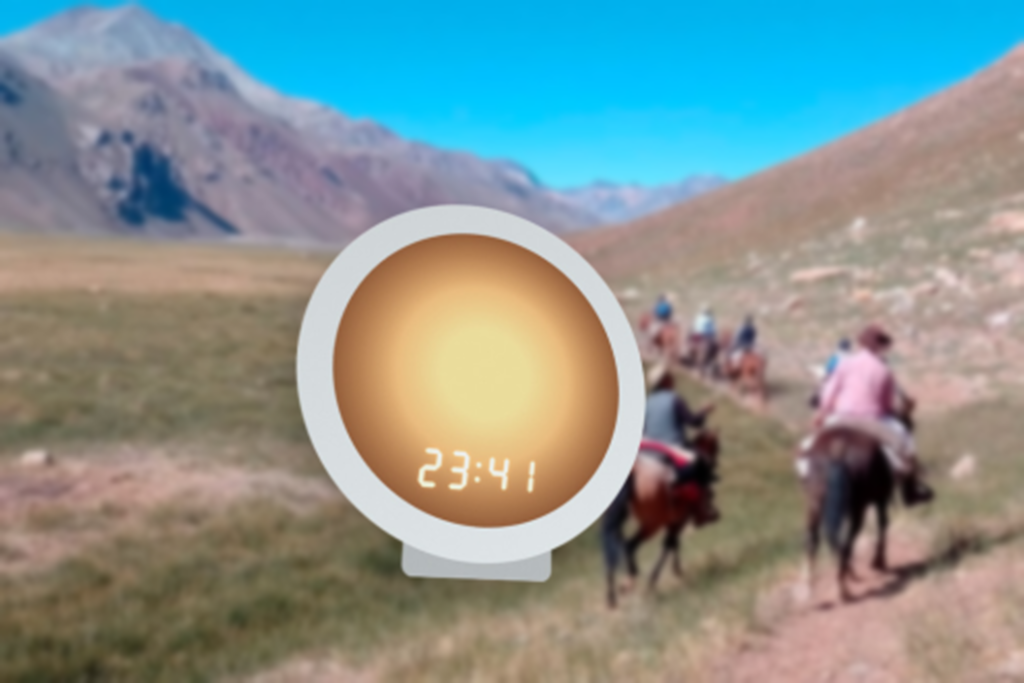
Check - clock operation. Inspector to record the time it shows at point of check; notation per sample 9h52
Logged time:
23h41
